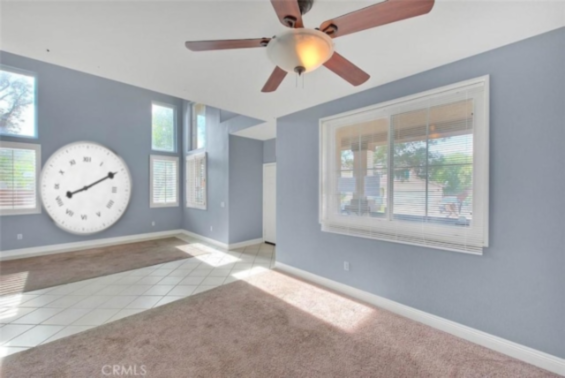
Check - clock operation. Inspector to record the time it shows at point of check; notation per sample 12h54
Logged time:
8h10
